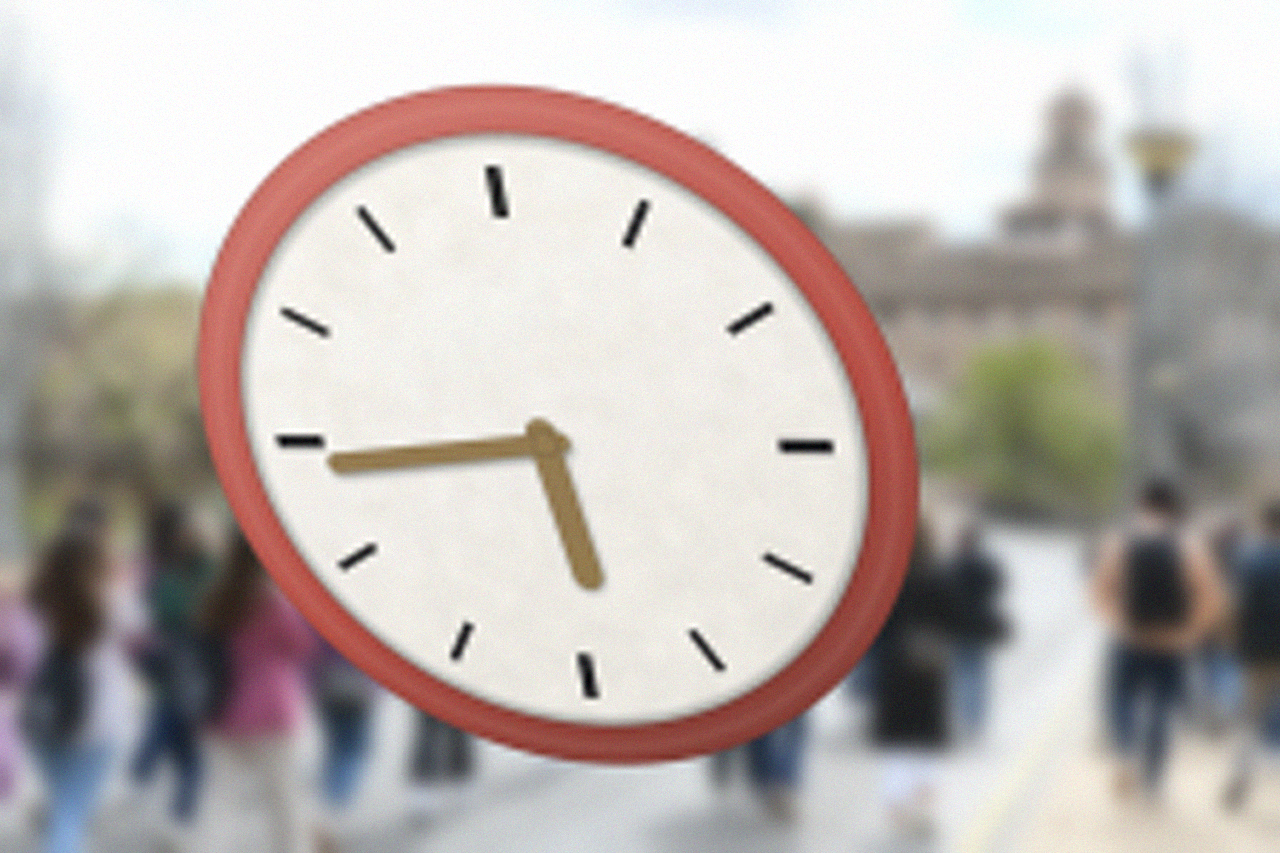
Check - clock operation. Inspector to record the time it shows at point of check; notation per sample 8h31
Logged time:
5h44
